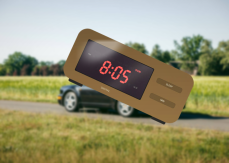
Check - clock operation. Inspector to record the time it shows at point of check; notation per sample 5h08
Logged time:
8h05
